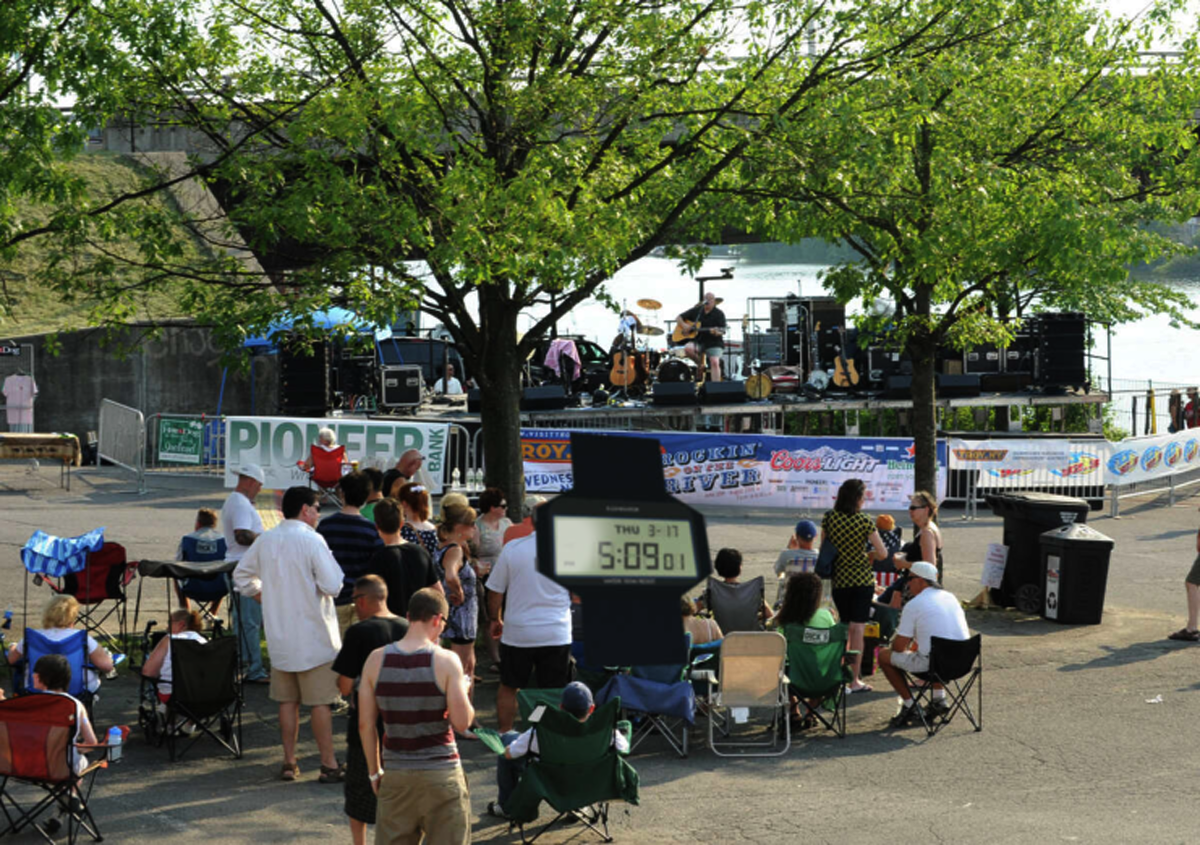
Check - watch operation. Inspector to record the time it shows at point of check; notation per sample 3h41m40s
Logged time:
5h09m01s
